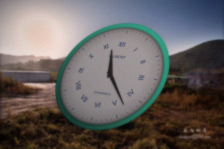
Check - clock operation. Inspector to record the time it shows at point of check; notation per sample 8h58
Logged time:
11h23
